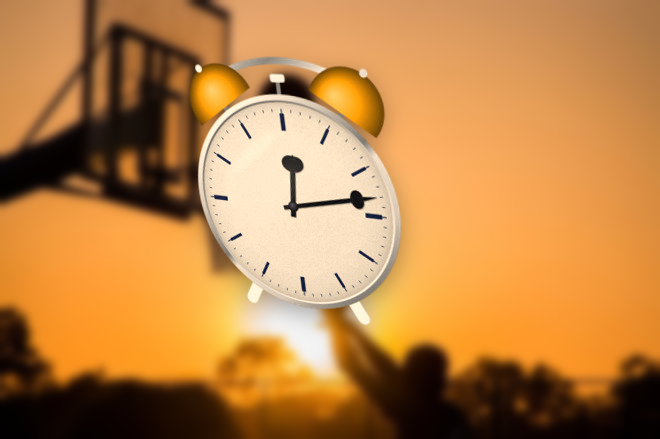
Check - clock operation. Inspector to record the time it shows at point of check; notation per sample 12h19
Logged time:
12h13
